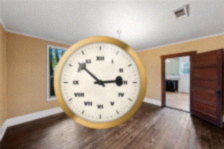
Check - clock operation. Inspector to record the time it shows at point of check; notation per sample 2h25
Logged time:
2h52
